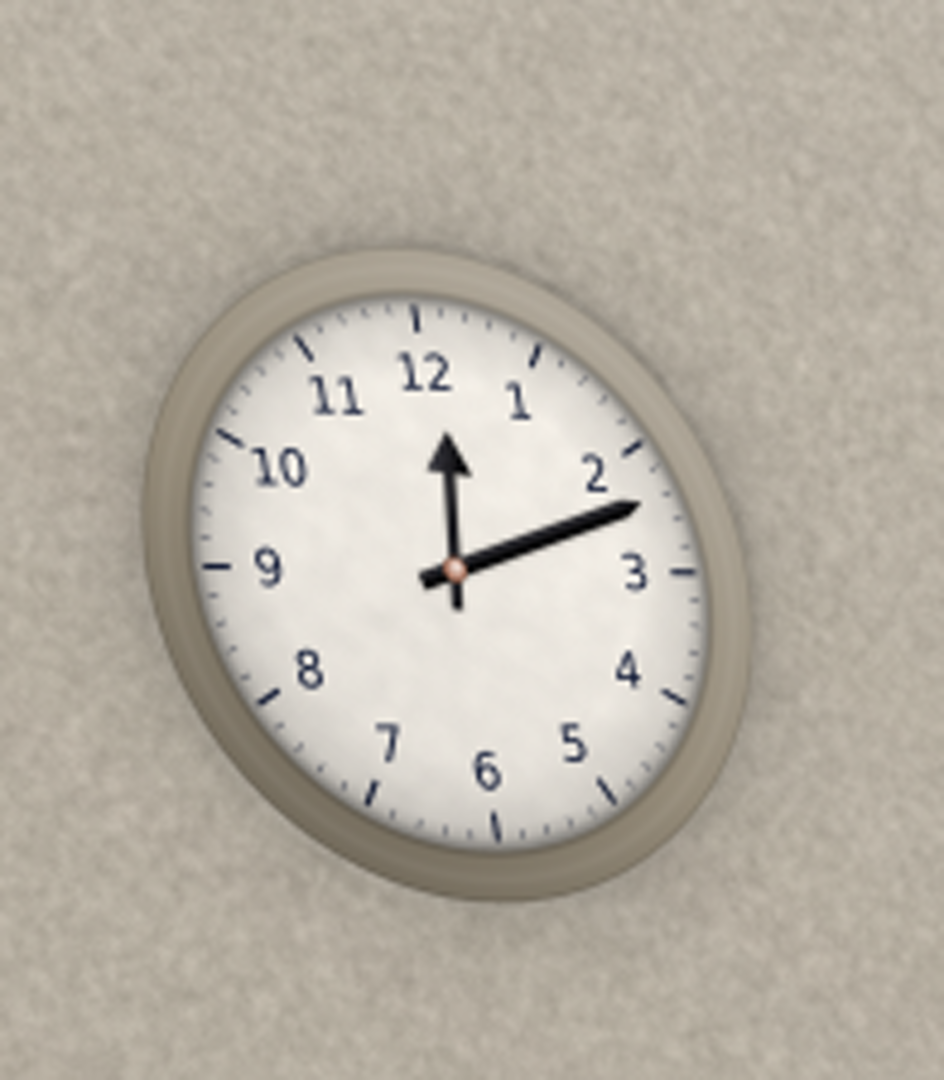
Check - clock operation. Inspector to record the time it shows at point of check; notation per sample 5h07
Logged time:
12h12
